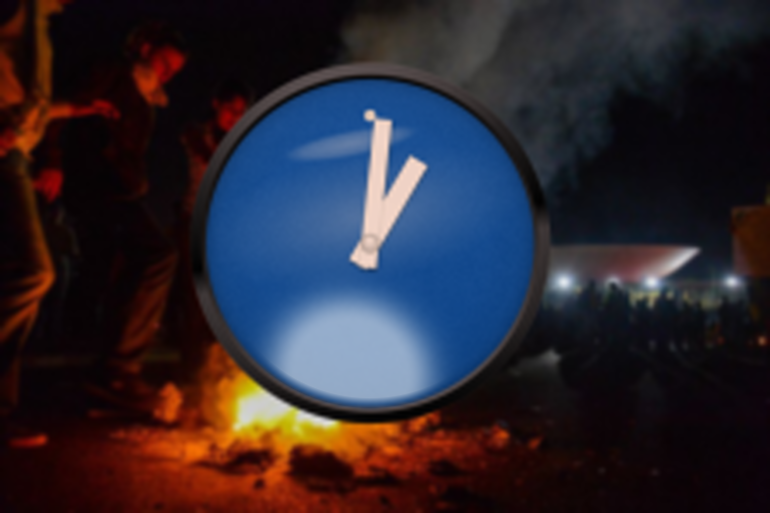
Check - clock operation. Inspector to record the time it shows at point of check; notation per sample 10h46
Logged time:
1h01
